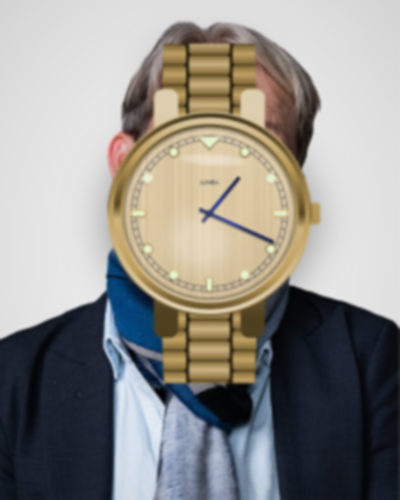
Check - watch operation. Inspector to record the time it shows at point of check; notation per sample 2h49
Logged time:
1h19
